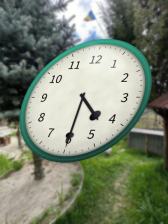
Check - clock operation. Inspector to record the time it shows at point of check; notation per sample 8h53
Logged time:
4h30
